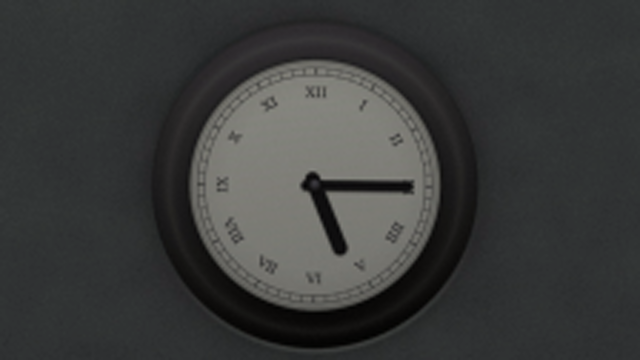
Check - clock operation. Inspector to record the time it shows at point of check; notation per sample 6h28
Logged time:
5h15
